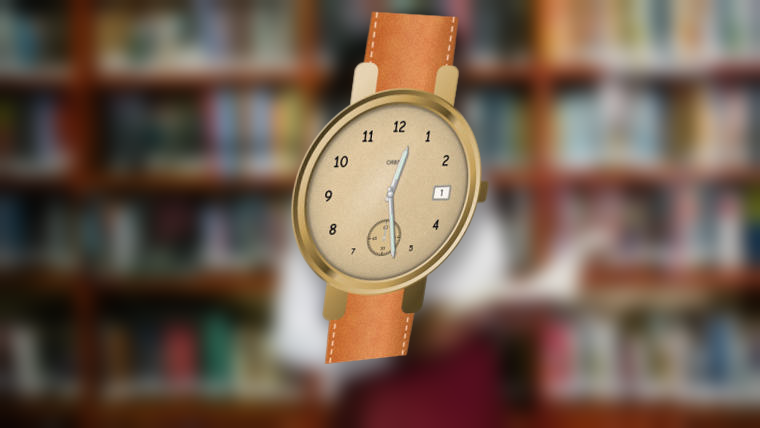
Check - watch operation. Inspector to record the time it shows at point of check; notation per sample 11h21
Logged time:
12h28
